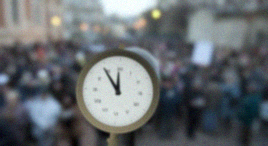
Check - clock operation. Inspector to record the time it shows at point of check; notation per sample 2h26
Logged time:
11h54
